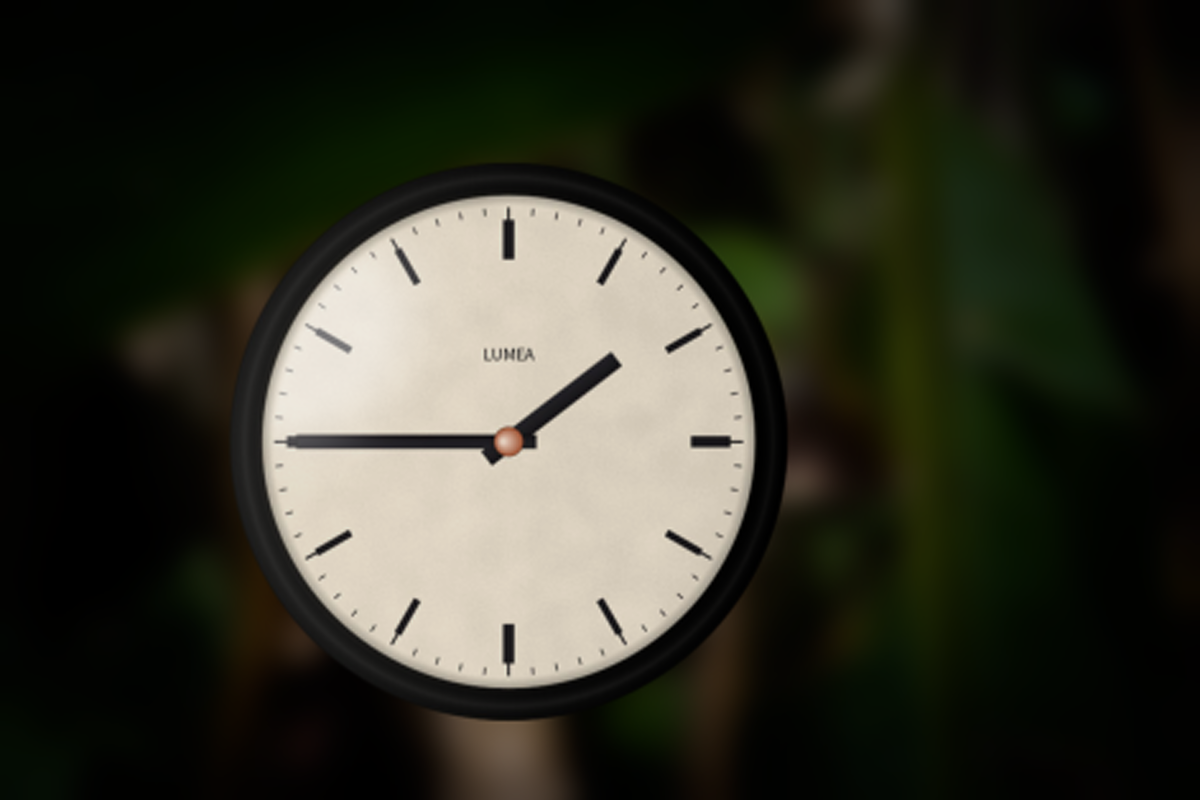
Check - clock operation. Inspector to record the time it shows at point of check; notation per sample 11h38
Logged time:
1h45
